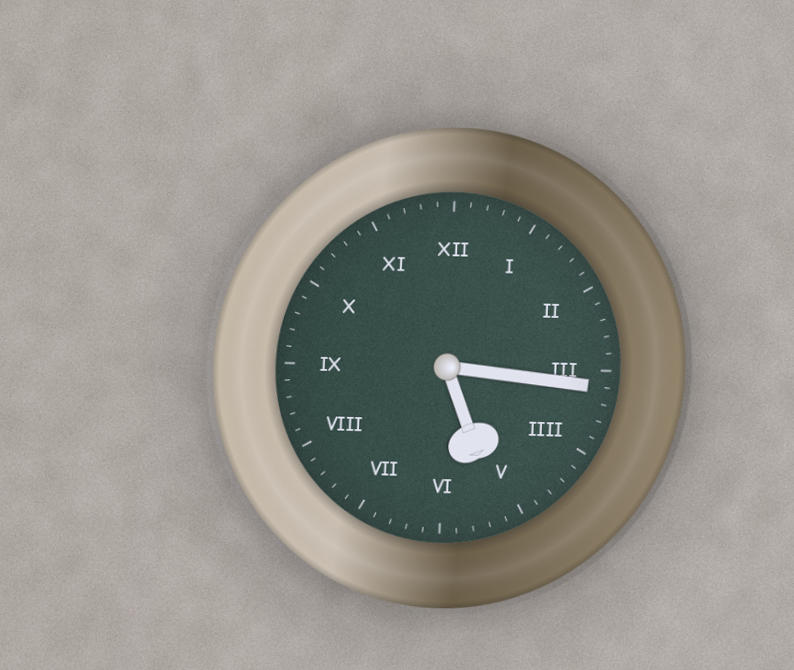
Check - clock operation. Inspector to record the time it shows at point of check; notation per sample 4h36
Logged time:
5h16
